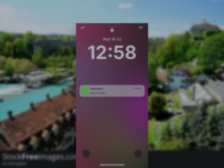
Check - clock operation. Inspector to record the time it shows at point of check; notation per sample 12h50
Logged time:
12h58
